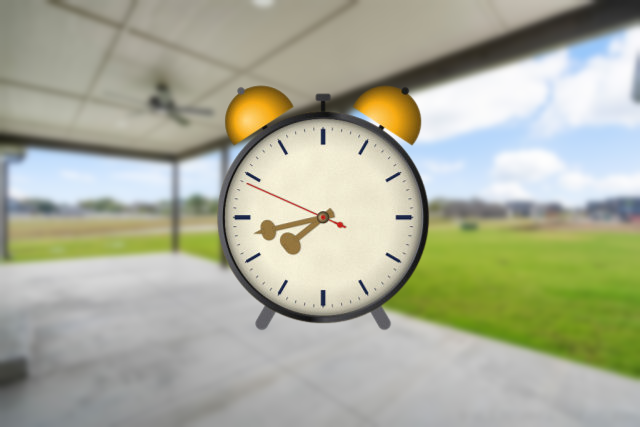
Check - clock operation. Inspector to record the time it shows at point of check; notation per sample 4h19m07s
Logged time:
7h42m49s
